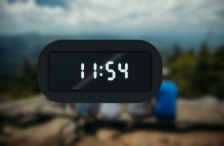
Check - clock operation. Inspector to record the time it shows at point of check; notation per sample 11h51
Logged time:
11h54
